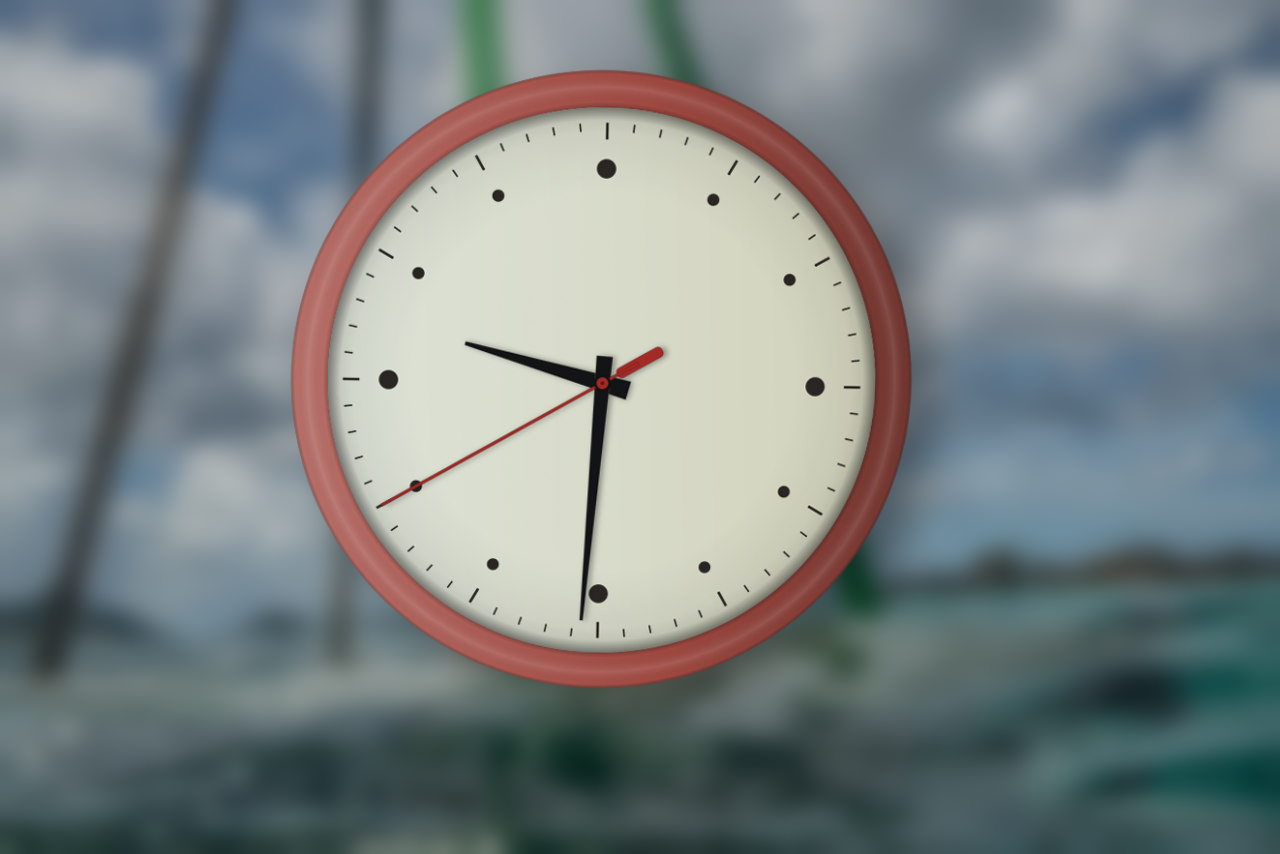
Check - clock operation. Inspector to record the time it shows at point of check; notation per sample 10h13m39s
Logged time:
9h30m40s
